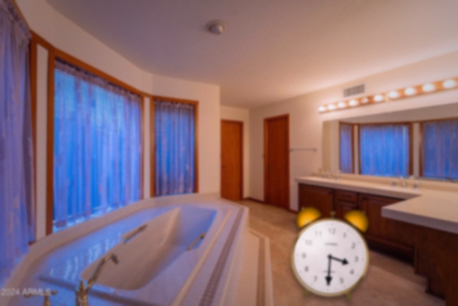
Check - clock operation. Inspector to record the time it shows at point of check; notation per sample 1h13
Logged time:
3h30
